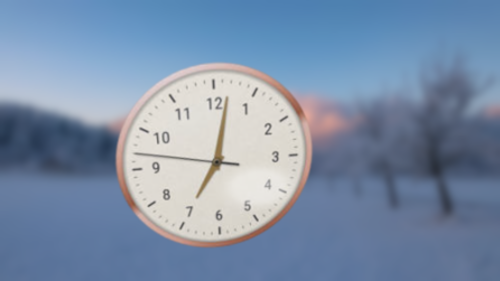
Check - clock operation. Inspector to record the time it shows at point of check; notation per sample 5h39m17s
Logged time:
7h01m47s
